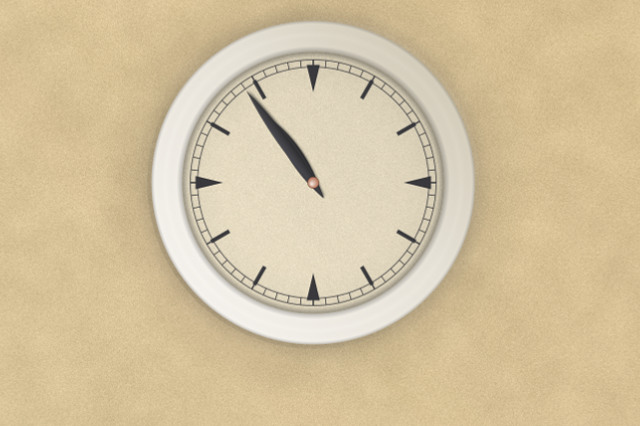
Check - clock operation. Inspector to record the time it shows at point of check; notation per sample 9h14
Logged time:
10h54
